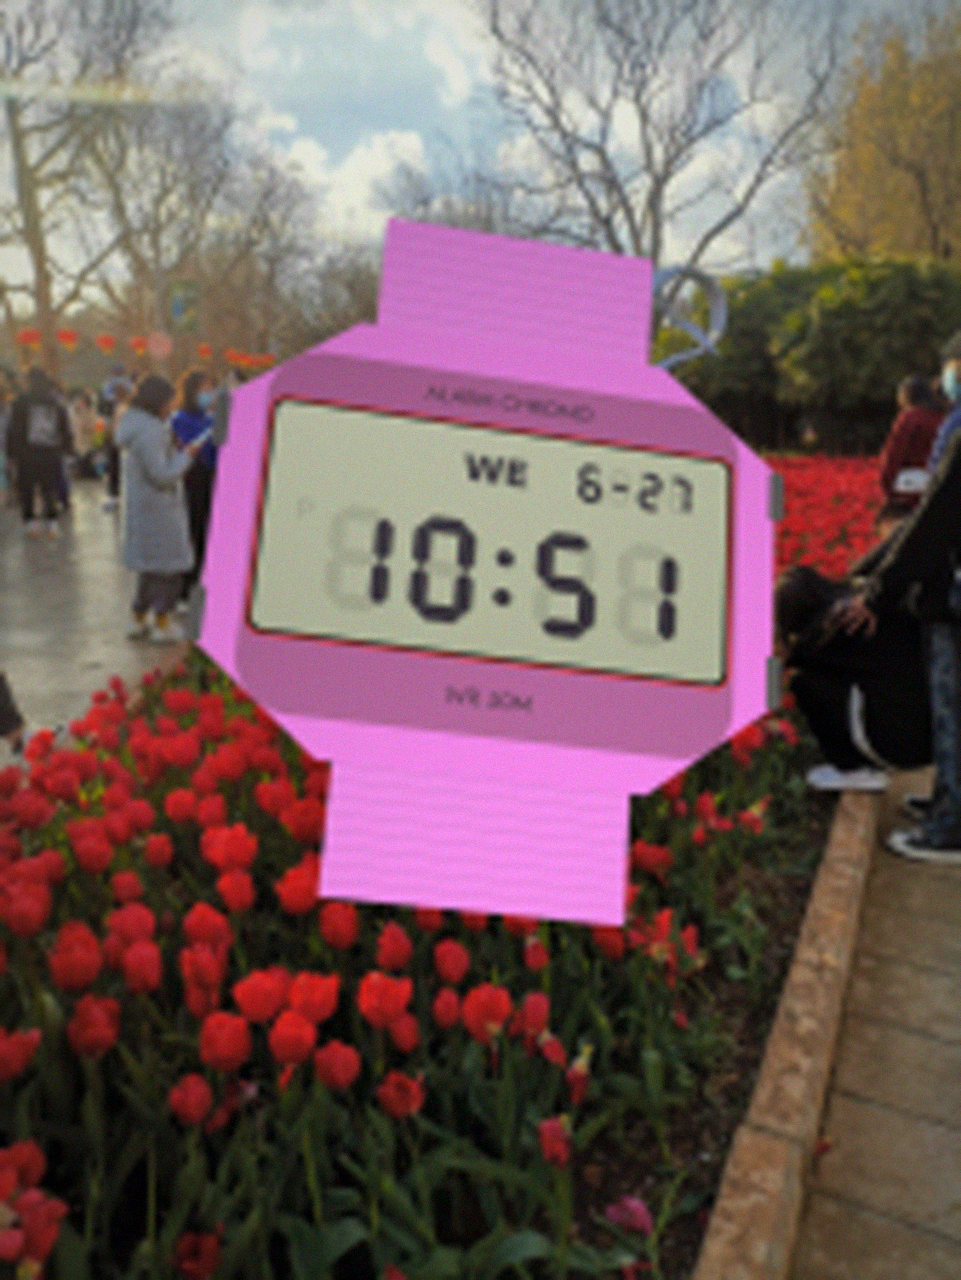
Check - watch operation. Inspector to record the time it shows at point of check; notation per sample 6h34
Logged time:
10h51
